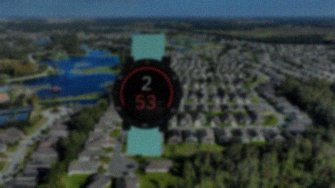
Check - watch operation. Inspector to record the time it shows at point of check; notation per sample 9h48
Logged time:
2h53
